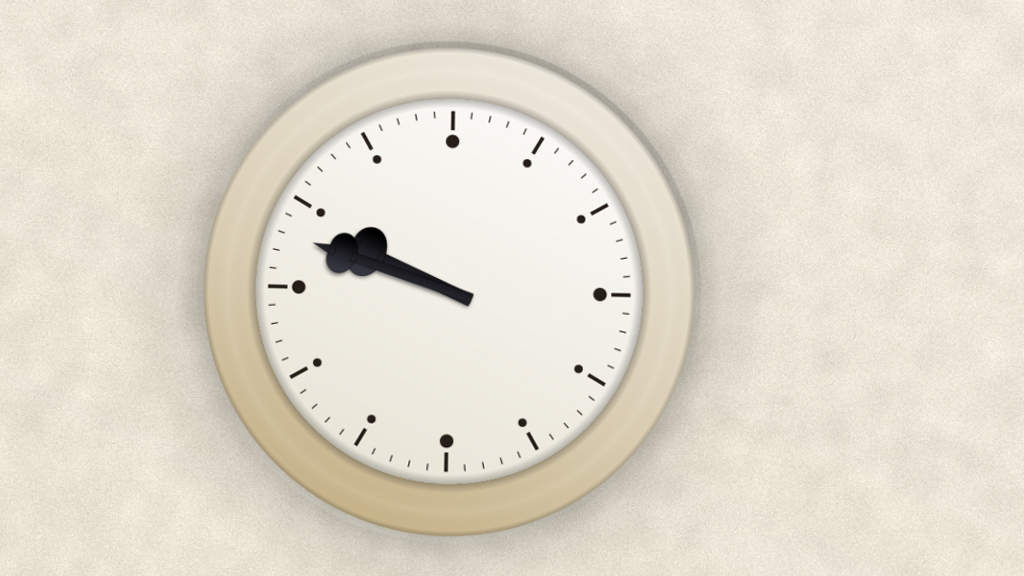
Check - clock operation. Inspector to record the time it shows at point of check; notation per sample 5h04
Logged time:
9h48
